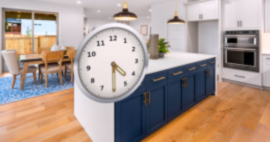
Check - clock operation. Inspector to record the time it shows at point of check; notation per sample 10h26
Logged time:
4h30
